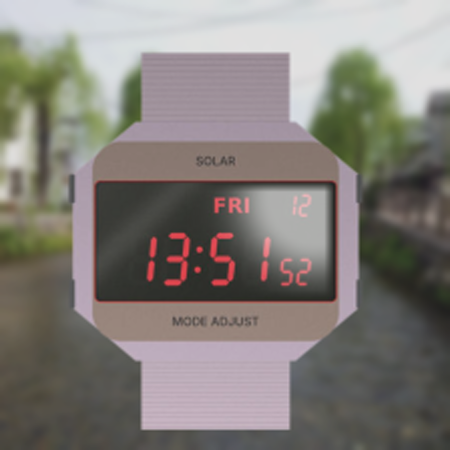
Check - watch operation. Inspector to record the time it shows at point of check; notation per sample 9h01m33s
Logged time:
13h51m52s
